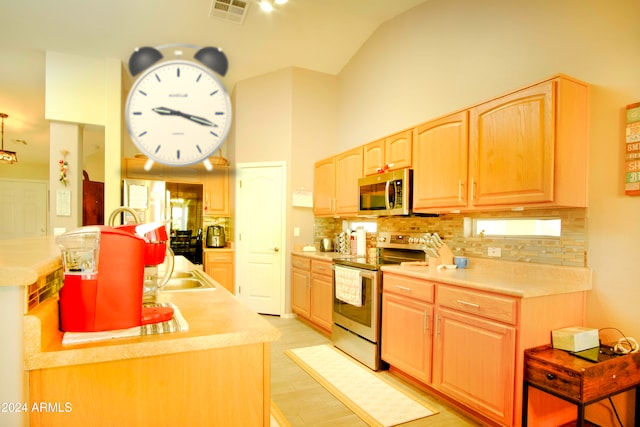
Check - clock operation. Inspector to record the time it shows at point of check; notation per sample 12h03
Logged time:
9h18
